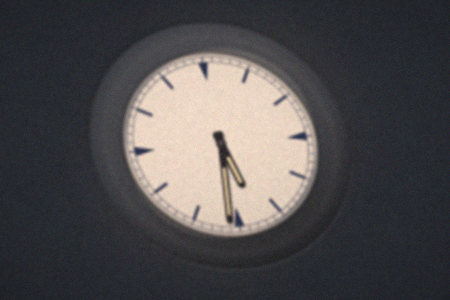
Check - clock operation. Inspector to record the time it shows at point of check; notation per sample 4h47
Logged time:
5h31
